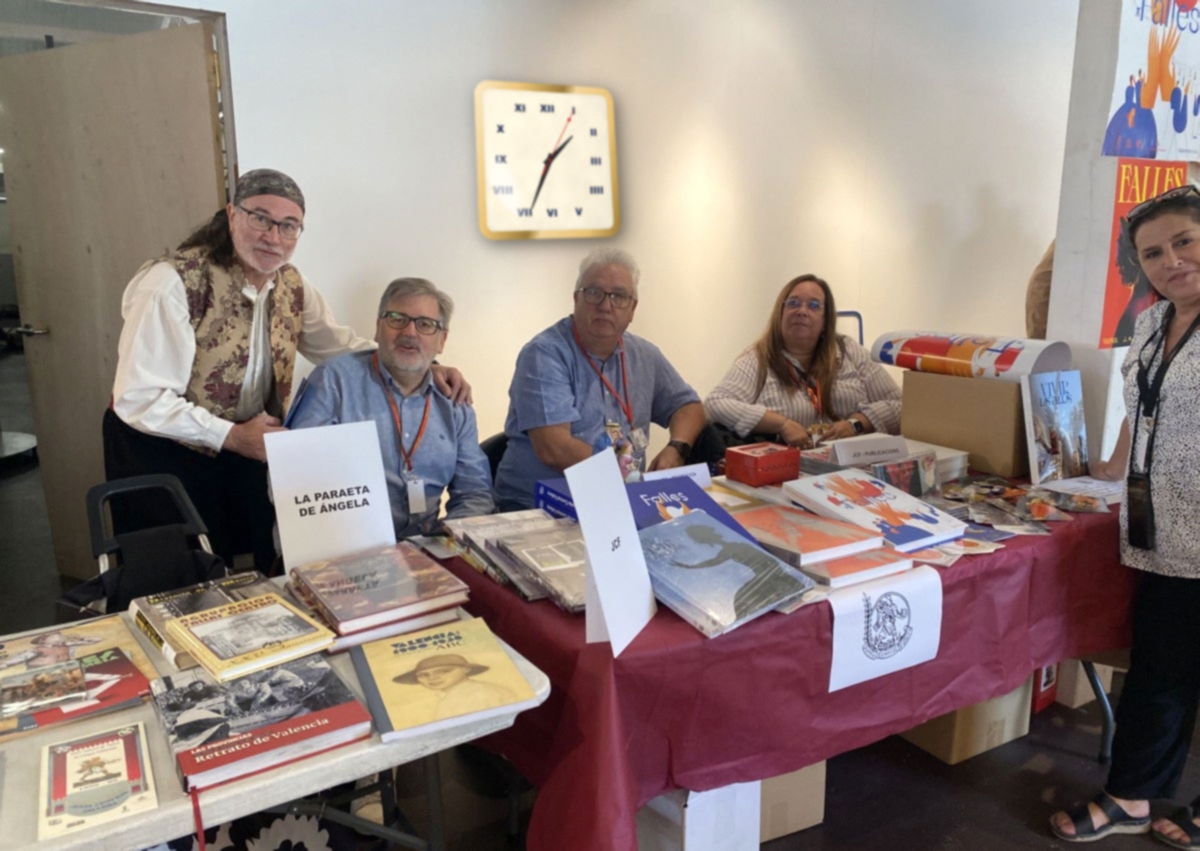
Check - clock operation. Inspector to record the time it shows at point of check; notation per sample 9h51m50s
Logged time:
1h34m05s
